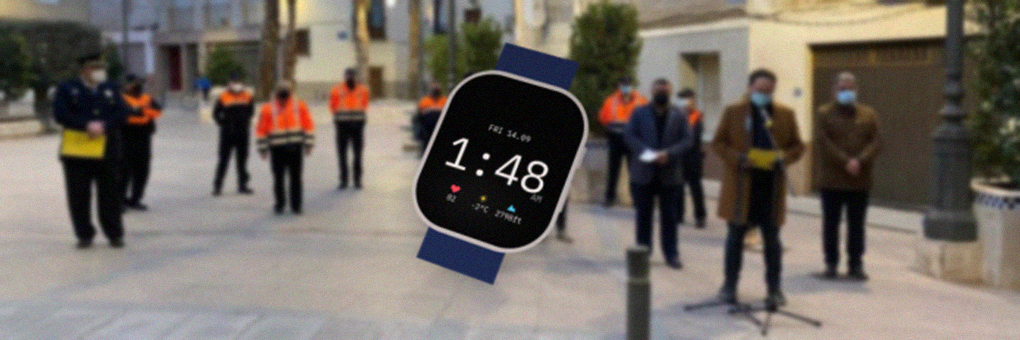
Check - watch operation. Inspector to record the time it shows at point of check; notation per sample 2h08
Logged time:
1h48
